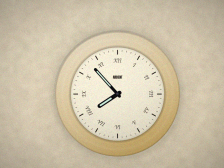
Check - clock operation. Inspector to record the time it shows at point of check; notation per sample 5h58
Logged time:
7h53
